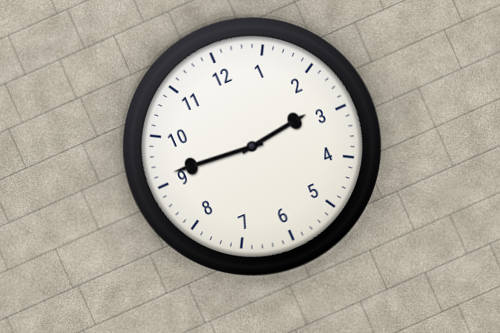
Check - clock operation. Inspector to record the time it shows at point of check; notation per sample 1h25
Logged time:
2h46
